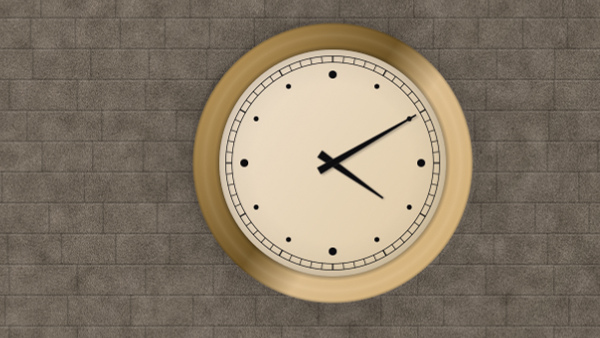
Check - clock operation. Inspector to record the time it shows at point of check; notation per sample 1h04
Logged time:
4h10
